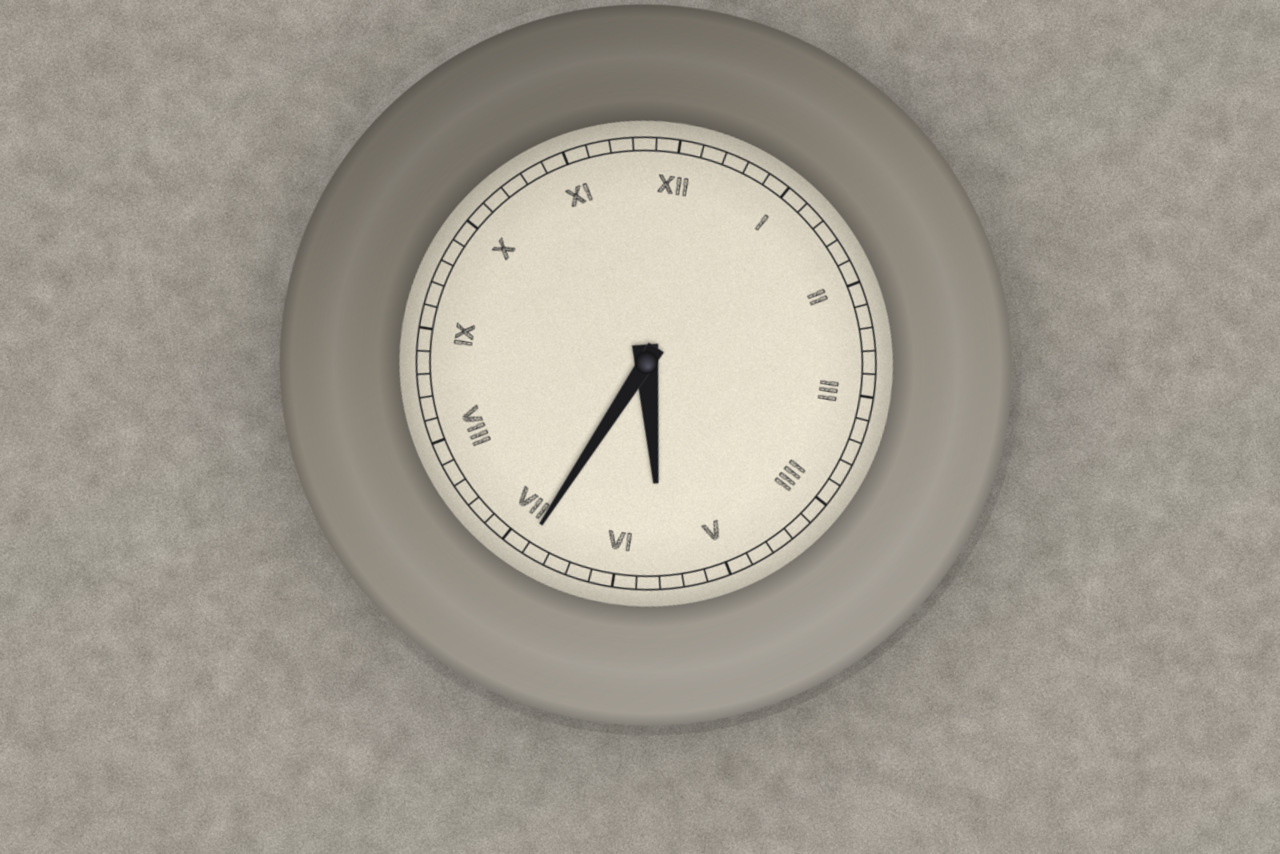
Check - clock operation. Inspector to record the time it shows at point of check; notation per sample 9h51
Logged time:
5h34
